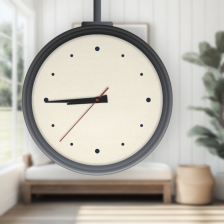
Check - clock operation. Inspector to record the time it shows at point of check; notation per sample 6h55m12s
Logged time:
8h44m37s
